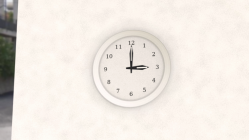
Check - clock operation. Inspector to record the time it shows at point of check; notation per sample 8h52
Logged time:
3h00
